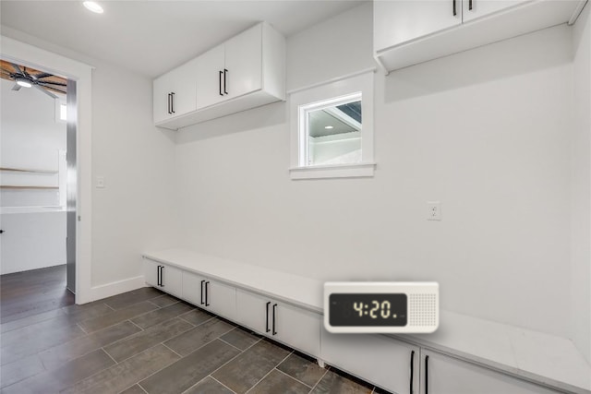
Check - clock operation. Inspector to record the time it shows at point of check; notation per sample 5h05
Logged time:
4h20
